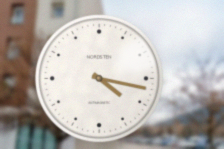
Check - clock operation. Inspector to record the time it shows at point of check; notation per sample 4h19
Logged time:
4h17
